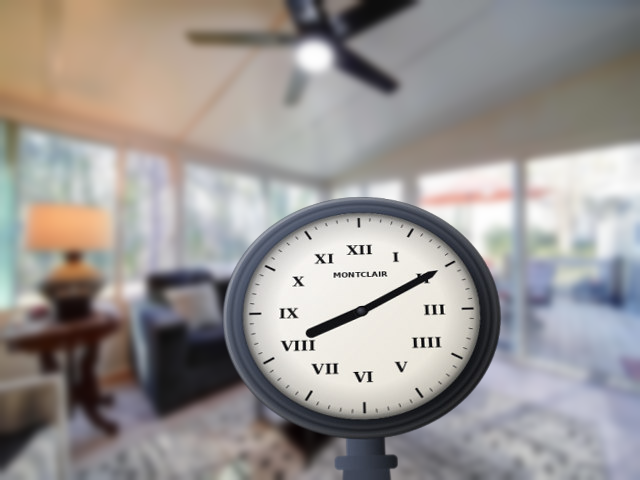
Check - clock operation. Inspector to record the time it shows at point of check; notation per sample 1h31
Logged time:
8h10
